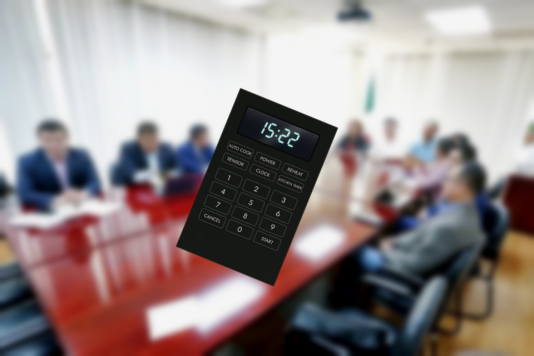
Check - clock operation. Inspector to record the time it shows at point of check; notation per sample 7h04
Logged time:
15h22
